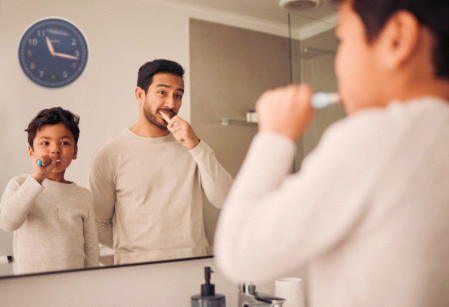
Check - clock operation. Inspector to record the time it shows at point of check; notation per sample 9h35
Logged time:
11h17
